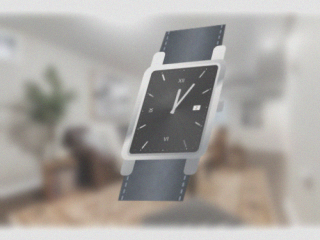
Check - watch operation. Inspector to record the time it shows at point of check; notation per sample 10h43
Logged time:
12h05
